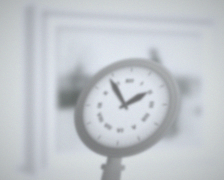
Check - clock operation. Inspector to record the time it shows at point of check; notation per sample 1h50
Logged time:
1h54
